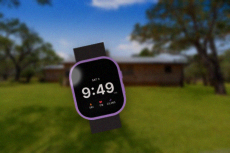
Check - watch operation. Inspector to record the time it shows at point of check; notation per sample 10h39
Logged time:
9h49
